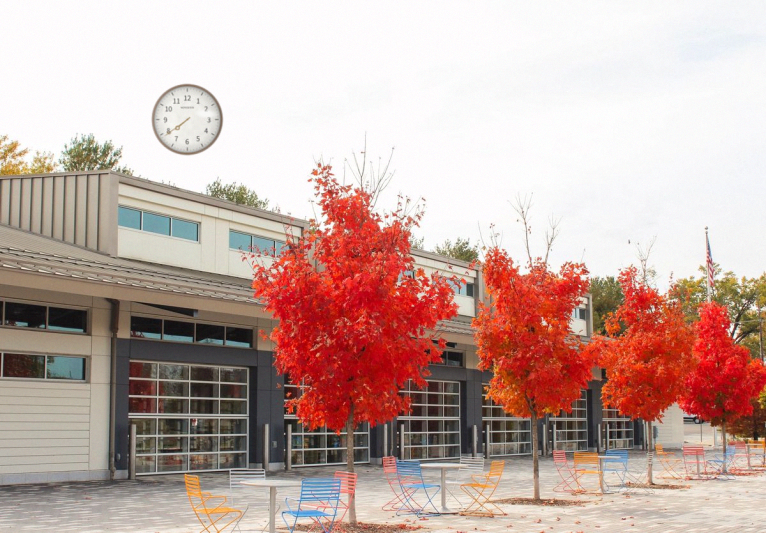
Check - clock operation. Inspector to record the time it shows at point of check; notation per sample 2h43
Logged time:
7h39
